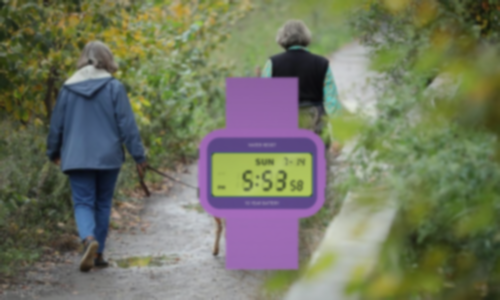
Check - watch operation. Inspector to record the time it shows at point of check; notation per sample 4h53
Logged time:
5h53
